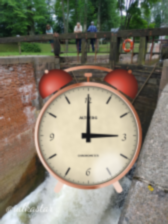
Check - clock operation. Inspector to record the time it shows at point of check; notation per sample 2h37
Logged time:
3h00
